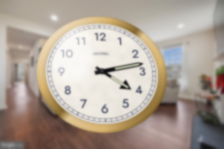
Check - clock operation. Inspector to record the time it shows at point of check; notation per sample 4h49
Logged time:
4h13
